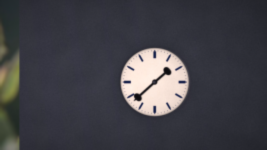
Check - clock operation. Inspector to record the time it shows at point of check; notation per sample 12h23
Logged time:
1h38
